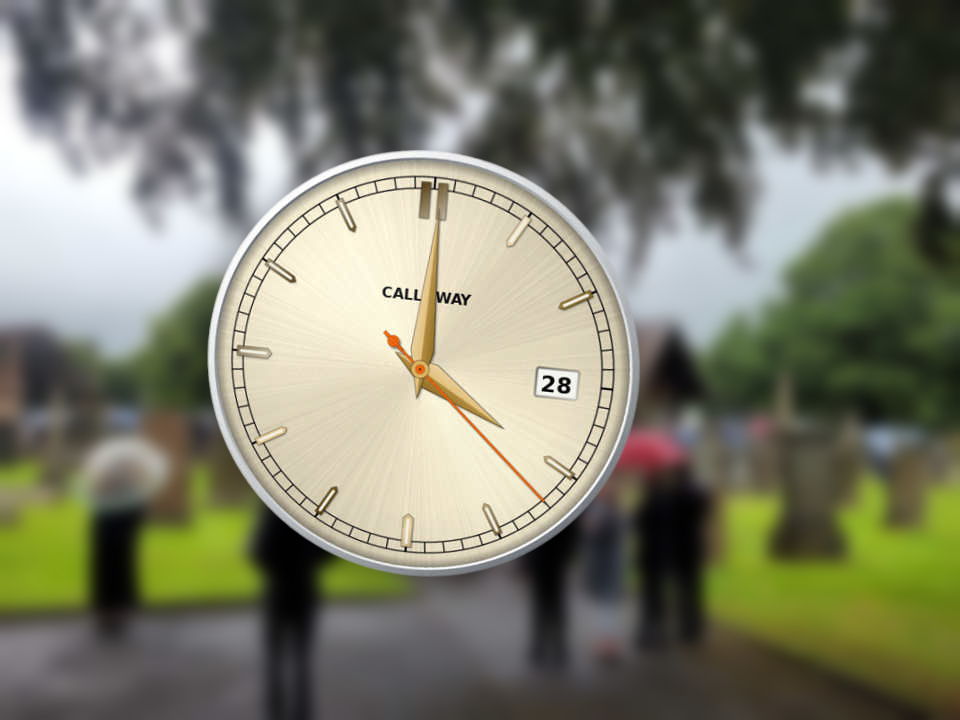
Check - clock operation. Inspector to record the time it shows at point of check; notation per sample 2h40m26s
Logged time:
4h00m22s
